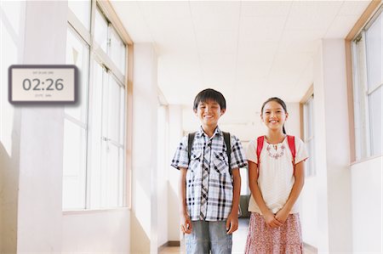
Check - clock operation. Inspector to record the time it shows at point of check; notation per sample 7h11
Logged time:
2h26
